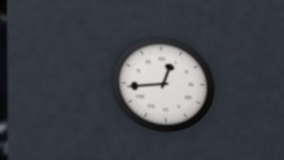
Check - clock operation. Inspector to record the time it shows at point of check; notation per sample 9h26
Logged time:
12h44
